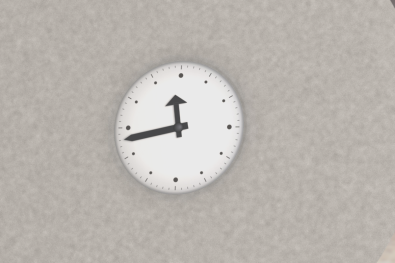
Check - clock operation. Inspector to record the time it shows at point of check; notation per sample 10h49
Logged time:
11h43
